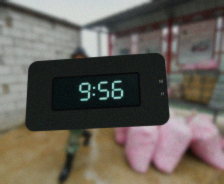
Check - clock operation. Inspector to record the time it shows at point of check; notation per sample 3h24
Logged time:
9h56
